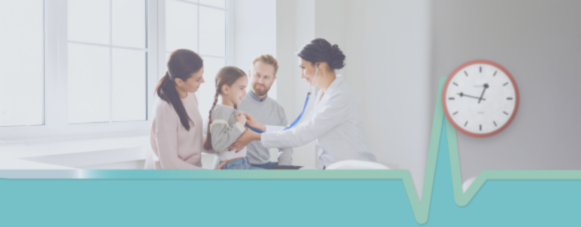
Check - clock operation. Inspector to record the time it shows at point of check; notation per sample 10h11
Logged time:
12h47
